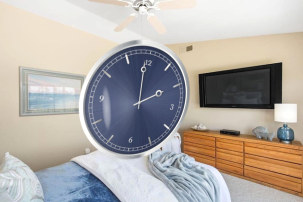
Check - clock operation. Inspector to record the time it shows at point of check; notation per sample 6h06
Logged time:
1h59
